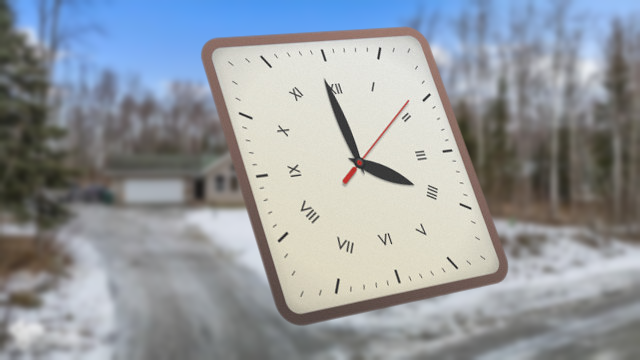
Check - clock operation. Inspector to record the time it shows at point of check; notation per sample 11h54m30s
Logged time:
3h59m09s
